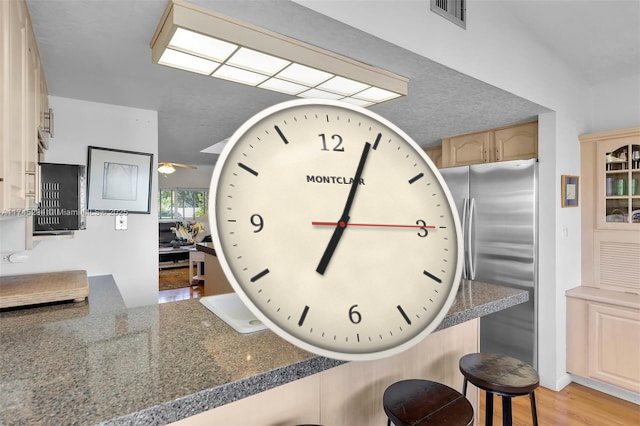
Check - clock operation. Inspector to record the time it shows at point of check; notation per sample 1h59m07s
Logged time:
7h04m15s
